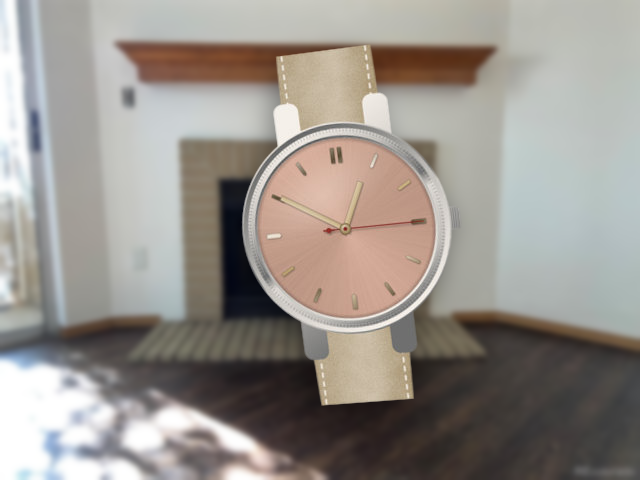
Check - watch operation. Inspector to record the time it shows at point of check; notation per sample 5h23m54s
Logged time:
12h50m15s
